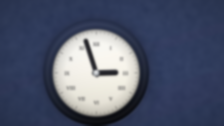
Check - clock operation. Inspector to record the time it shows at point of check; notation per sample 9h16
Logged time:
2h57
